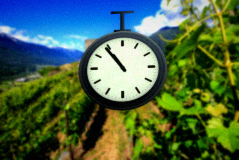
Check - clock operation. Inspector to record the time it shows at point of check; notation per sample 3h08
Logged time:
10h54
